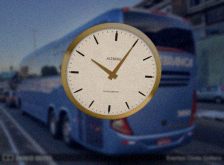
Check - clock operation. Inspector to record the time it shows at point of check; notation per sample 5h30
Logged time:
10h05
